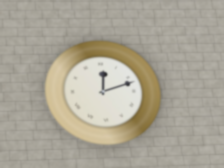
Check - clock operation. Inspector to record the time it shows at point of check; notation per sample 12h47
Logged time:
12h12
